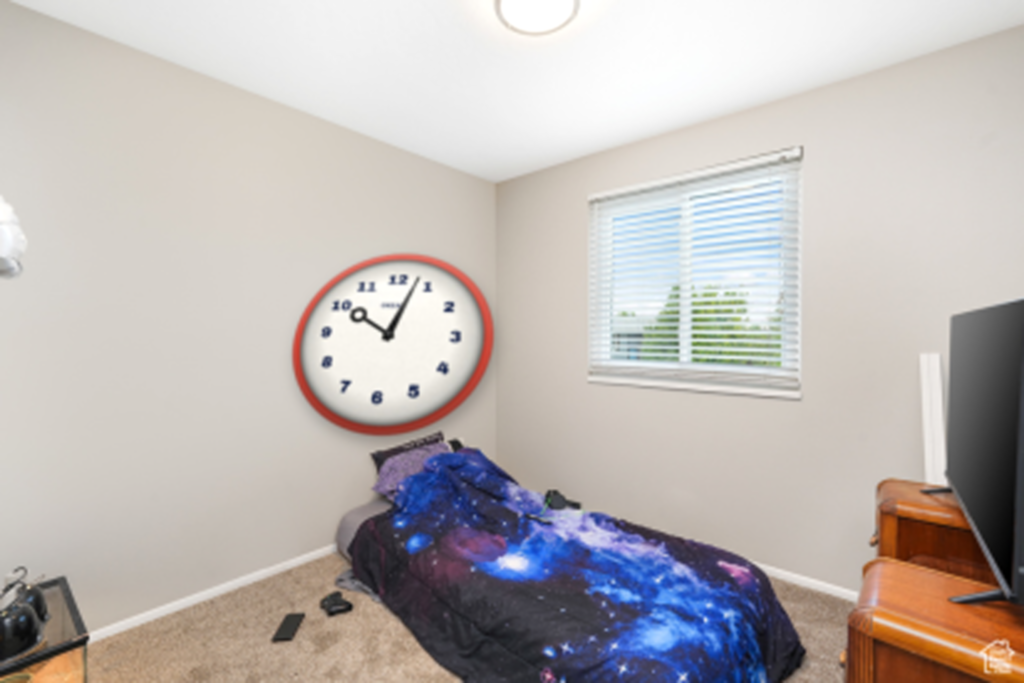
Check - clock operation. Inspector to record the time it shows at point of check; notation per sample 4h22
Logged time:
10h03
